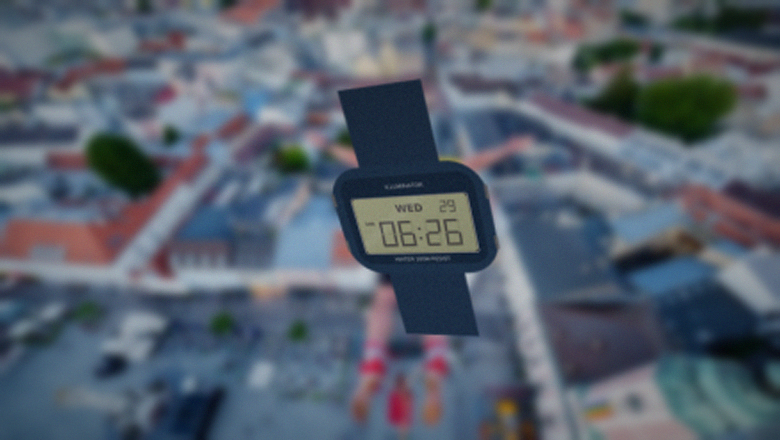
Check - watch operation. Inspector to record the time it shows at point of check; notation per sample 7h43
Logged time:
6h26
